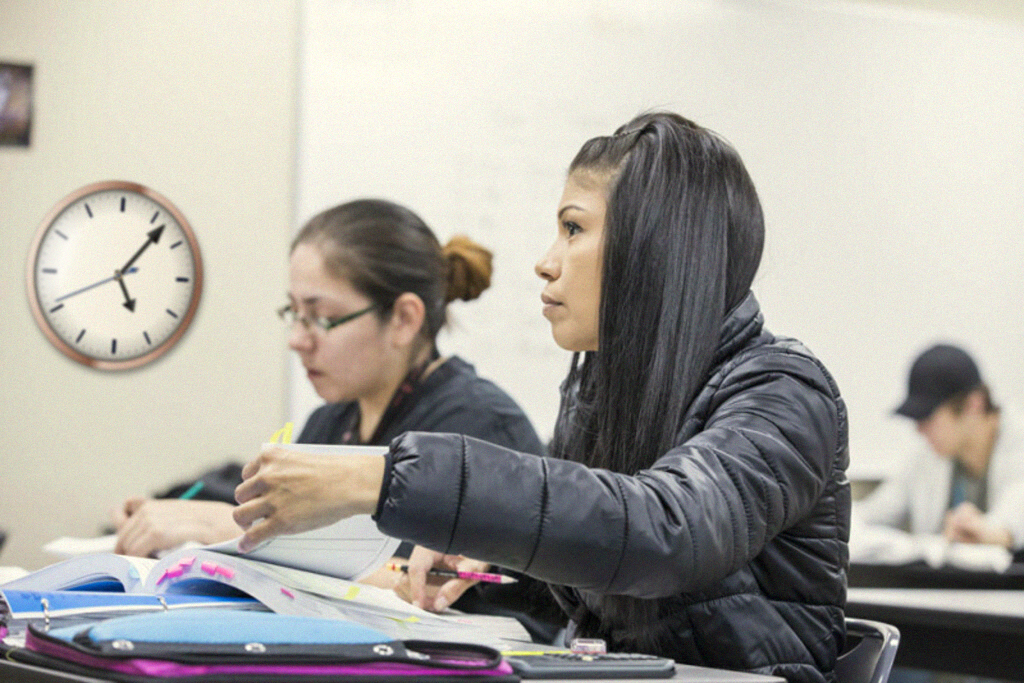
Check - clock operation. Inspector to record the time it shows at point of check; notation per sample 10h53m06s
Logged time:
5h06m41s
